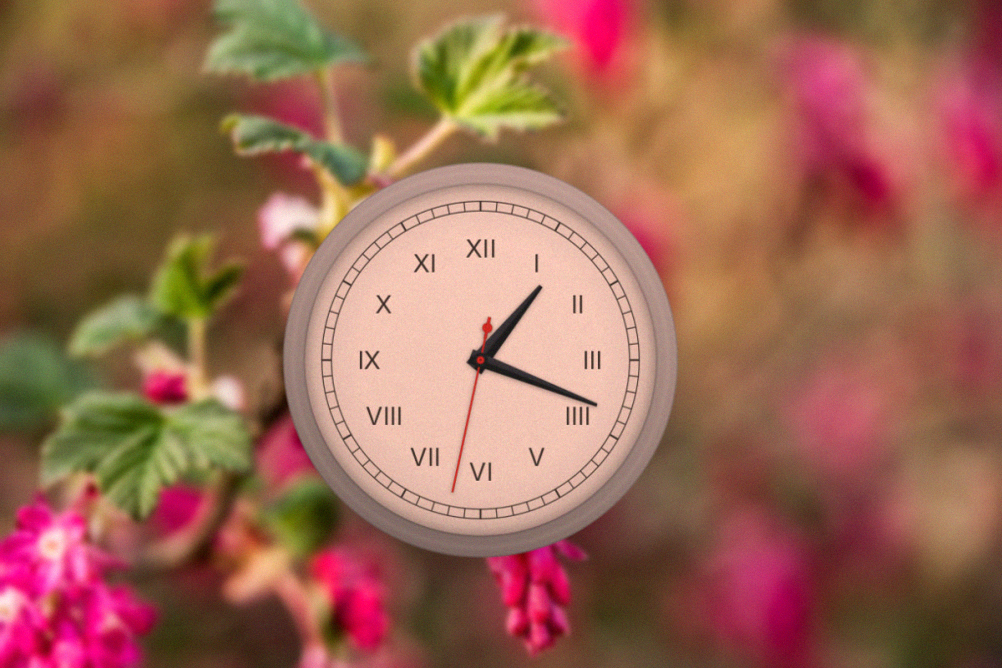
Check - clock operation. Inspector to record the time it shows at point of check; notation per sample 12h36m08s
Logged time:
1h18m32s
